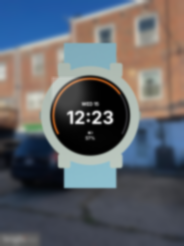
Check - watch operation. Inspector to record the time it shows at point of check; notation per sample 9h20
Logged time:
12h23
